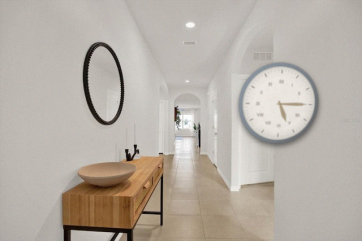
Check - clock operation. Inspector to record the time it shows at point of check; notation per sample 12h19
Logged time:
5h15
